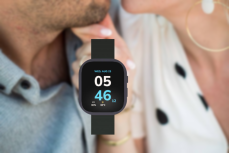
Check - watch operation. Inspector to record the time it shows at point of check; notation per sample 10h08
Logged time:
5h46
